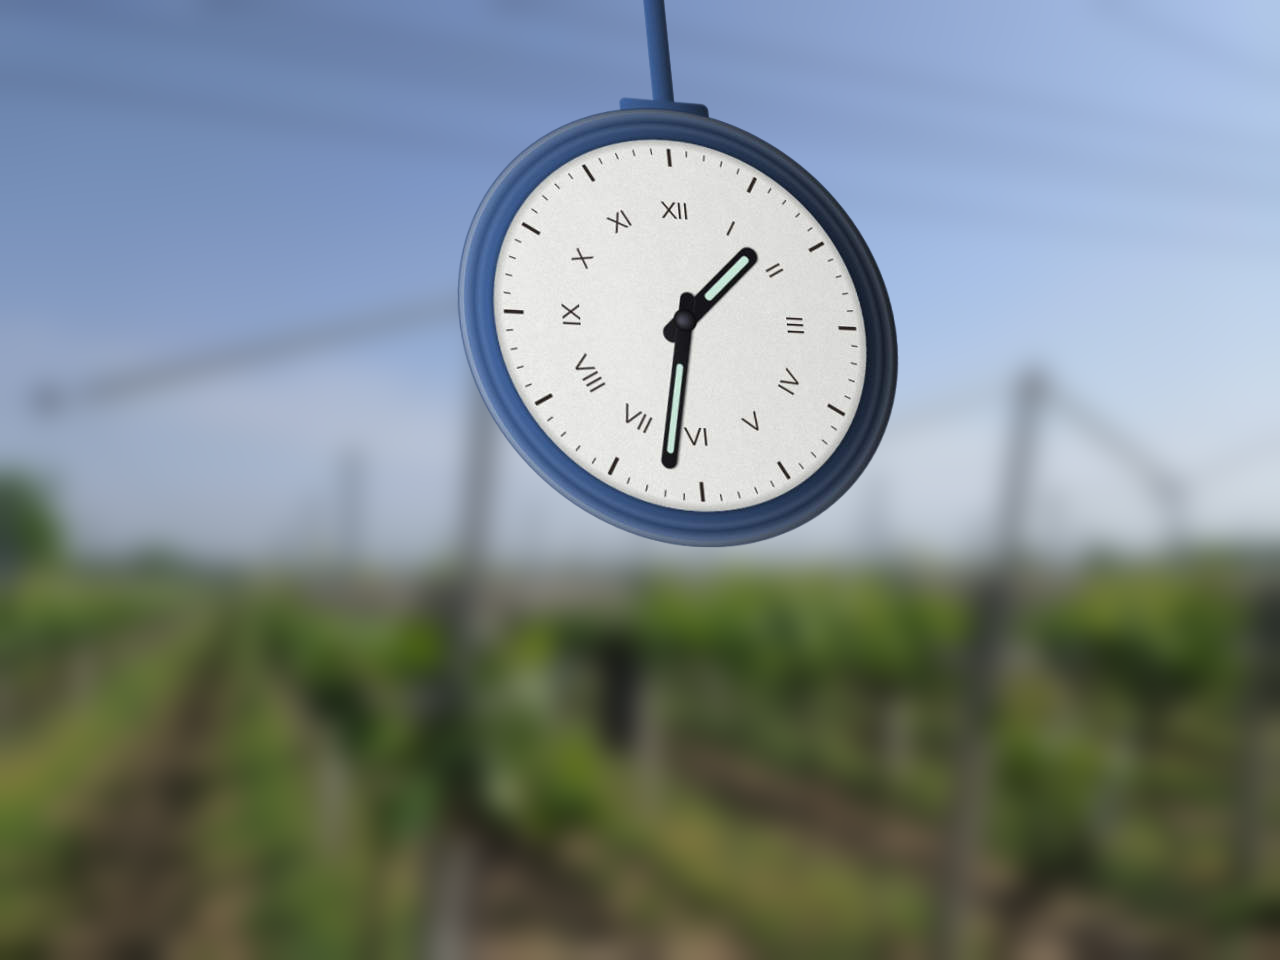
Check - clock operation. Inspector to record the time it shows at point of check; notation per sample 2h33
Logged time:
1h32
